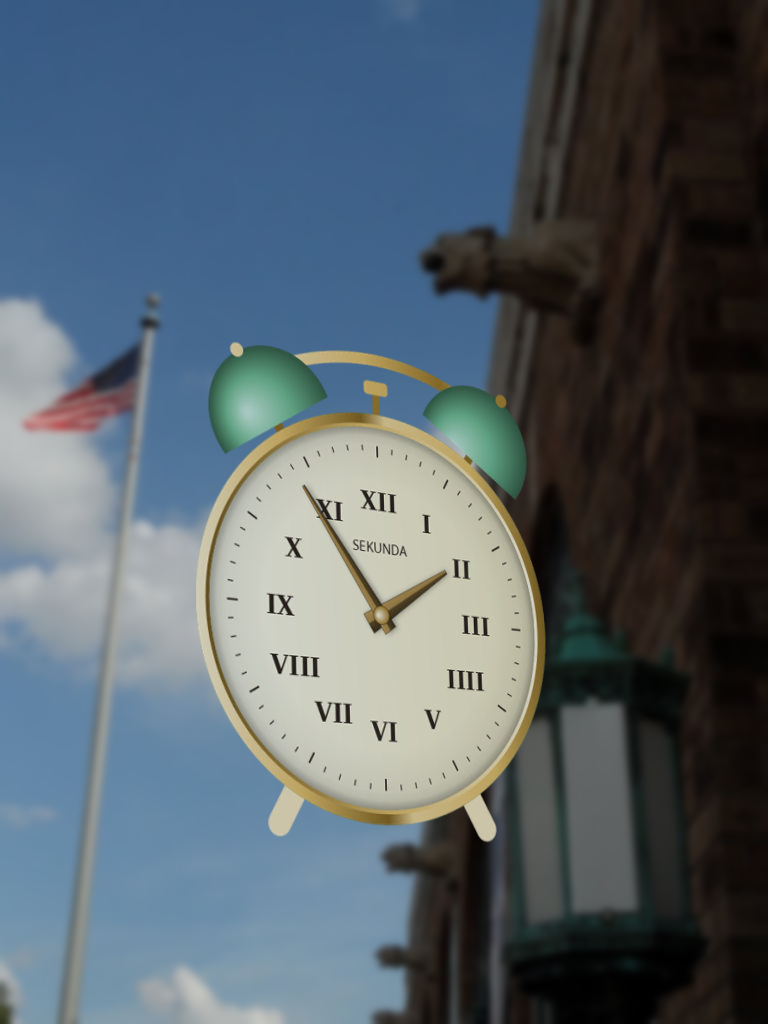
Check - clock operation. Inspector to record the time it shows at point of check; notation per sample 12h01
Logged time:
1h54
